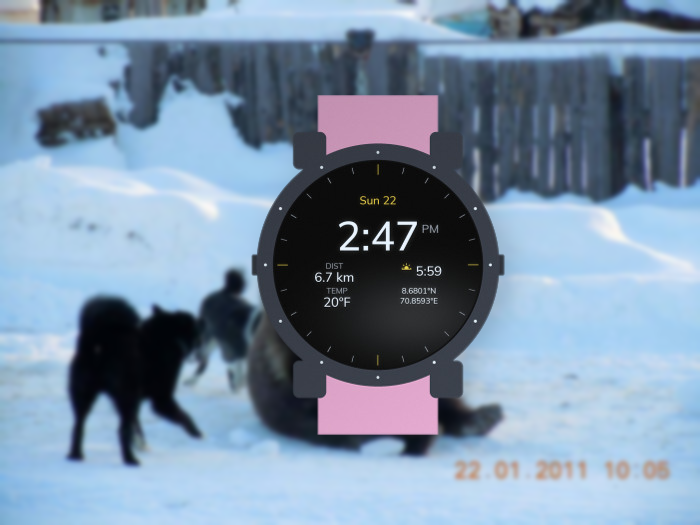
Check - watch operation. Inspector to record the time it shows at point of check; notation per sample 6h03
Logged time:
2h47
